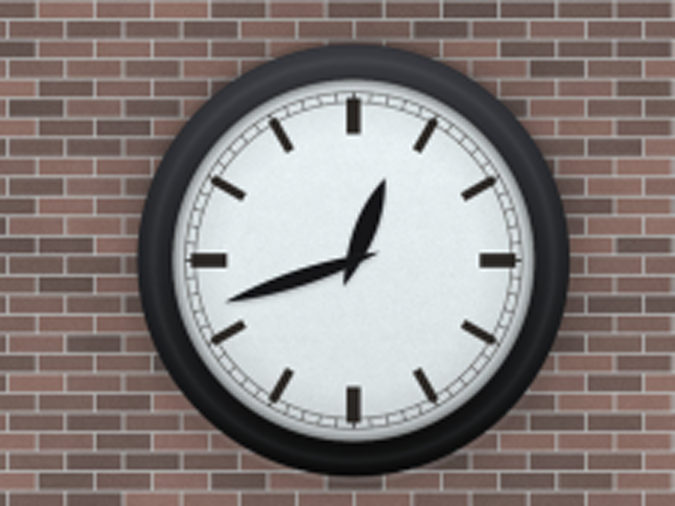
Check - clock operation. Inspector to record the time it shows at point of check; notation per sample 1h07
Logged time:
12h42
